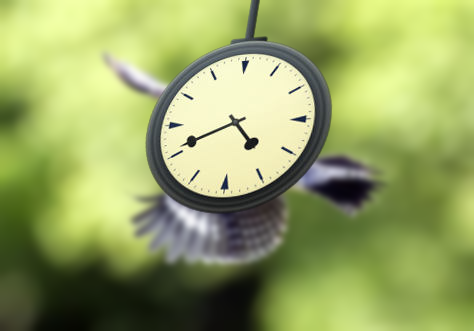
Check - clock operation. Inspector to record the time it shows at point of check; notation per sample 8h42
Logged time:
4h41
